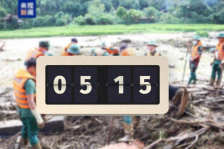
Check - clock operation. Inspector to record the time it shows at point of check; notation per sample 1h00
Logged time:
5h15
